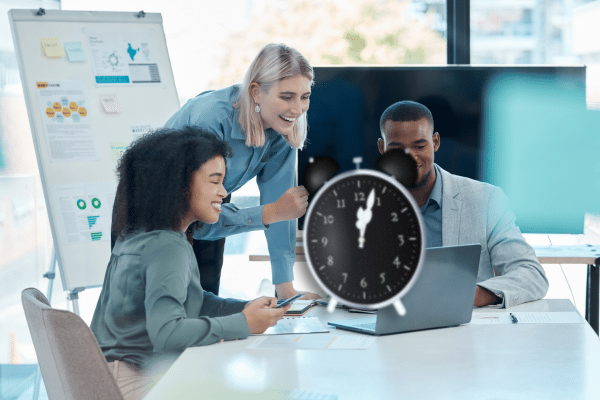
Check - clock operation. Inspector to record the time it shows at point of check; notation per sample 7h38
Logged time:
12h03
